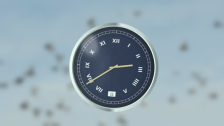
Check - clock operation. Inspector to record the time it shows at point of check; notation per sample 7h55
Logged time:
2h39
